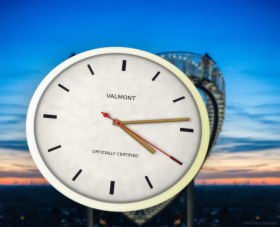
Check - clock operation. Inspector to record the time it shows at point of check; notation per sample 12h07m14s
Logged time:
4h13m20s
